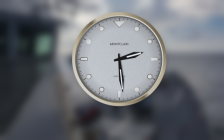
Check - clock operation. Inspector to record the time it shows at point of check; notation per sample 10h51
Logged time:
2h29
